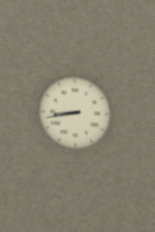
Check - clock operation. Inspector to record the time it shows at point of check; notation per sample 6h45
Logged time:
8h43
